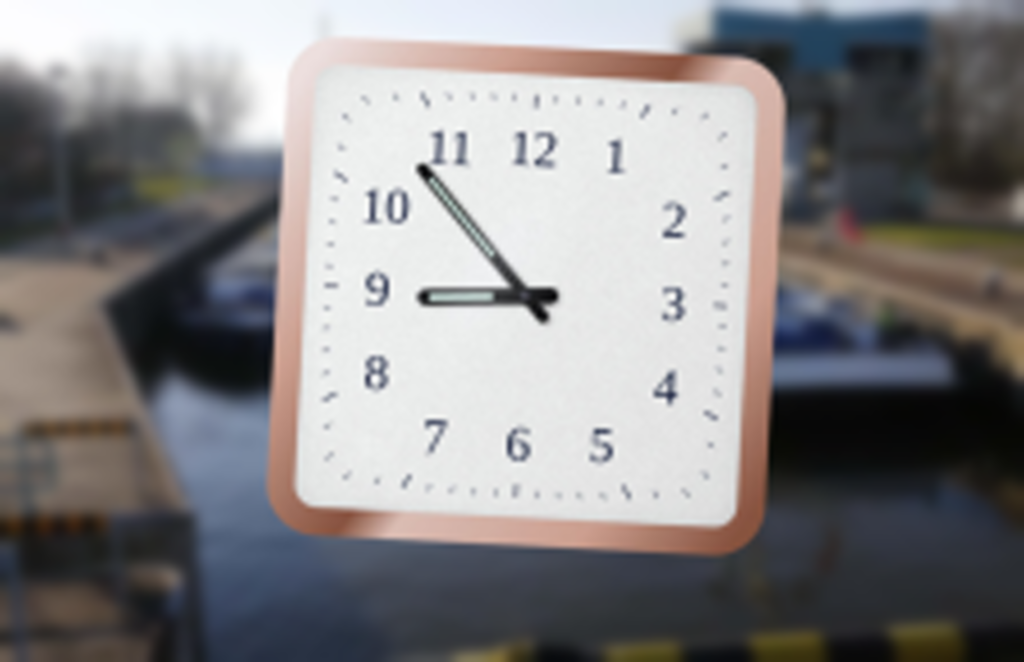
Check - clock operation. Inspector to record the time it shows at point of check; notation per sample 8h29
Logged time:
8h53
